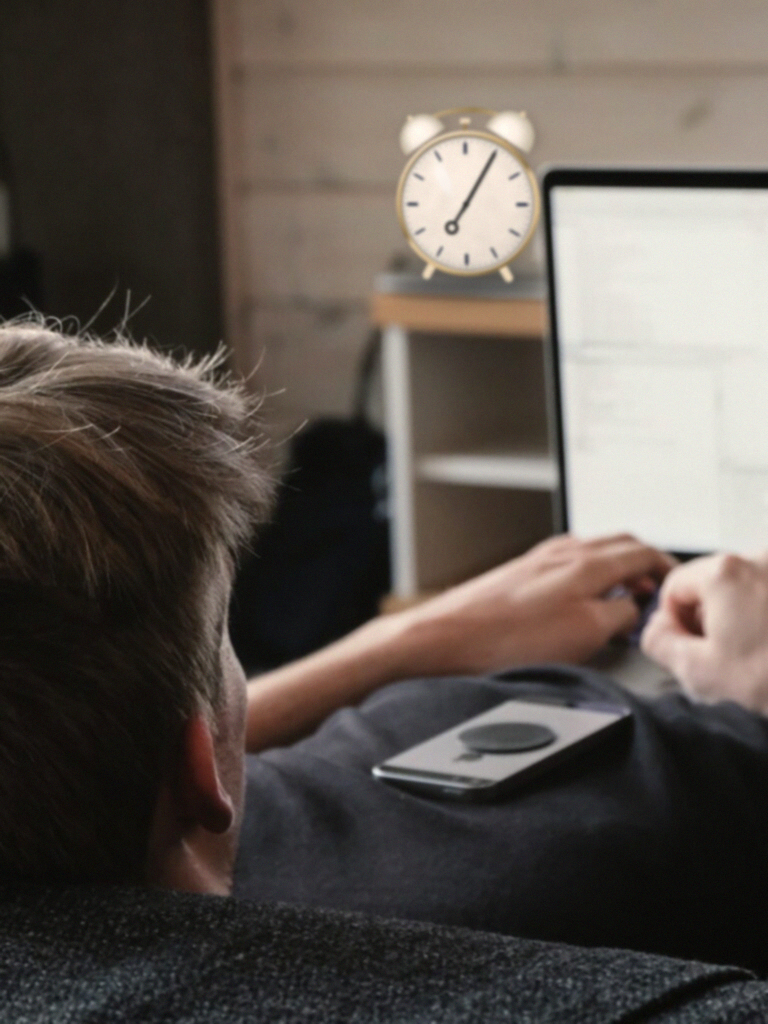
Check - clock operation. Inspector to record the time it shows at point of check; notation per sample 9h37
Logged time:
7h05
